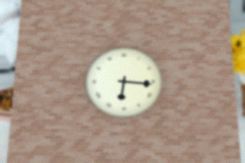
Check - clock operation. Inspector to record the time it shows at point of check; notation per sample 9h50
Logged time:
6h16
